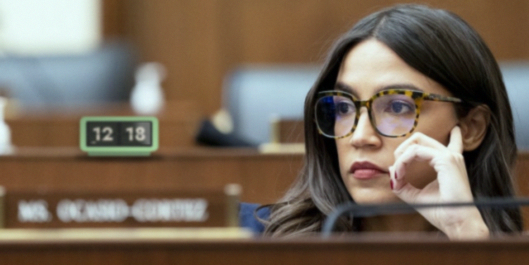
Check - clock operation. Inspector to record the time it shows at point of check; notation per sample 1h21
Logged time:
12h18
